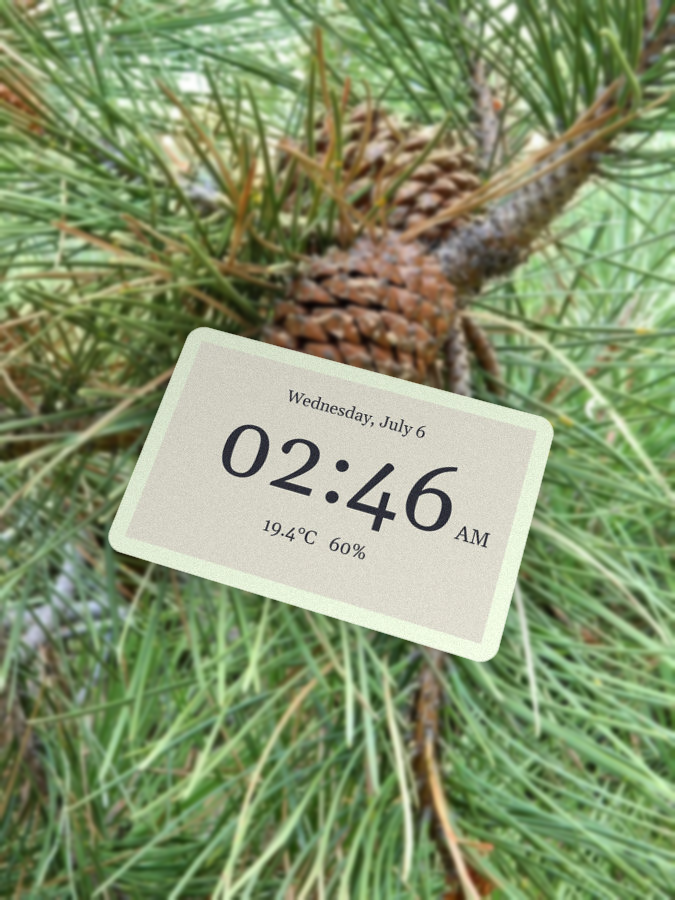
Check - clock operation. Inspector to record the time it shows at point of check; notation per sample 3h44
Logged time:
2h46
